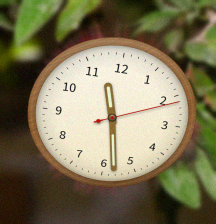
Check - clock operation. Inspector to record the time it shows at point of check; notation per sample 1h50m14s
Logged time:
11h28m11s
